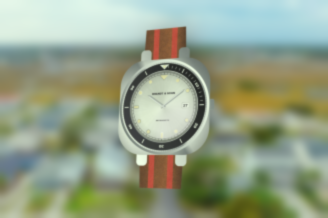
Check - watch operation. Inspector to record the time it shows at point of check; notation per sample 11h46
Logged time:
10h09
